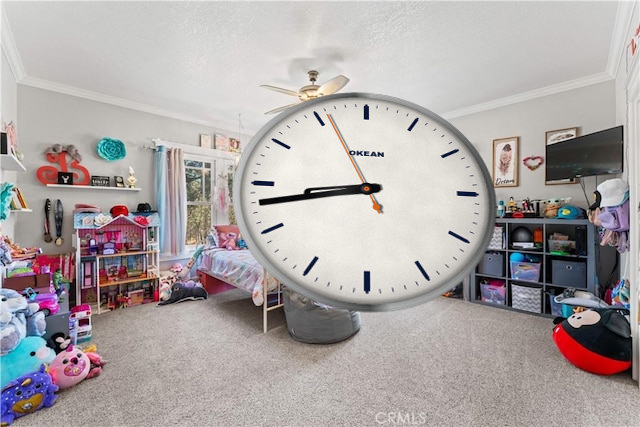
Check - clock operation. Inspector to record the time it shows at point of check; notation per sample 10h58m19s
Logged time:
8h42m56s
